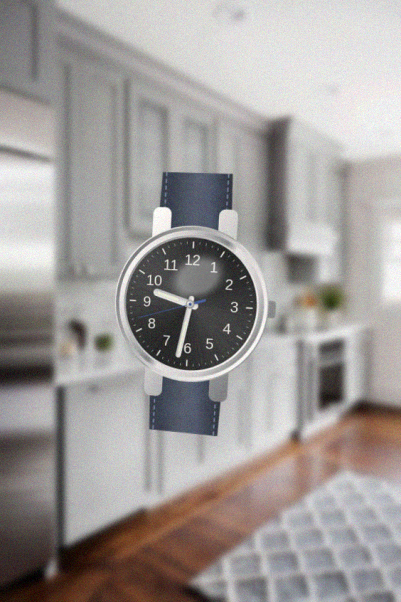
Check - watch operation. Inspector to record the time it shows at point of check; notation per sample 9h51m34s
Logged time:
9h31m42s
